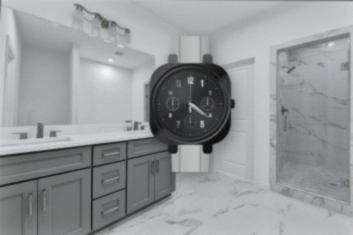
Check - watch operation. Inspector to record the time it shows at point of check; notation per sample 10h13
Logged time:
4h21
